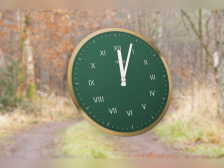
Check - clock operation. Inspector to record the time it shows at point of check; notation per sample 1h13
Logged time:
12h04
